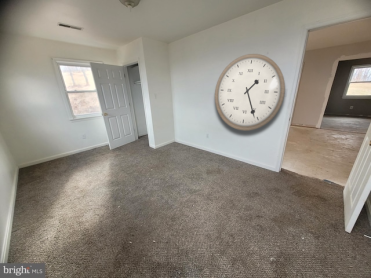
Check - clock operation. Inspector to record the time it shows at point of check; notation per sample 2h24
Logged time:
1h26
